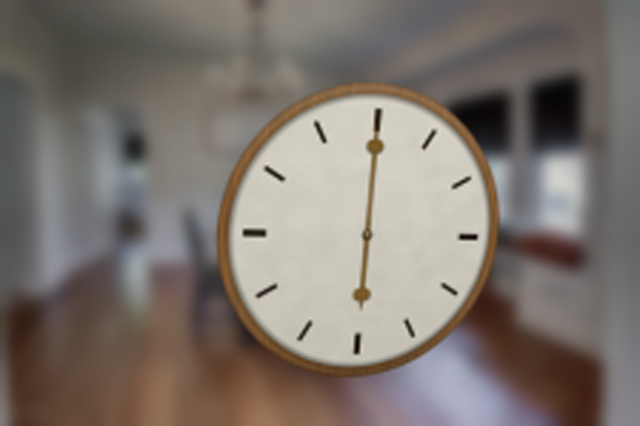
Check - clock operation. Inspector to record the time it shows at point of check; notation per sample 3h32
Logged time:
6h00
